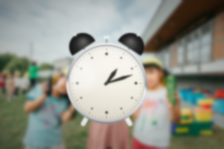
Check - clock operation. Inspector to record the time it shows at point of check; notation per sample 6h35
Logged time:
1h12
